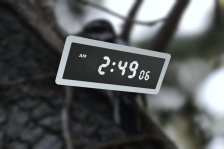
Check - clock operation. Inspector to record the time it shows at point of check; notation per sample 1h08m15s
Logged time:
2h49m06s
